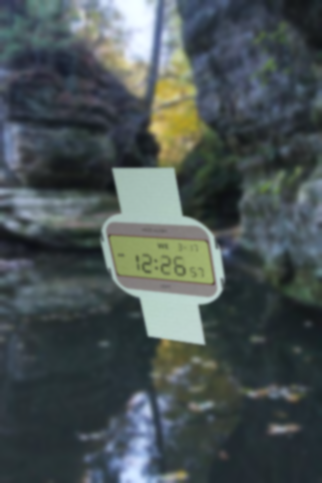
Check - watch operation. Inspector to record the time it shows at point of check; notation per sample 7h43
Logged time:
12h26
